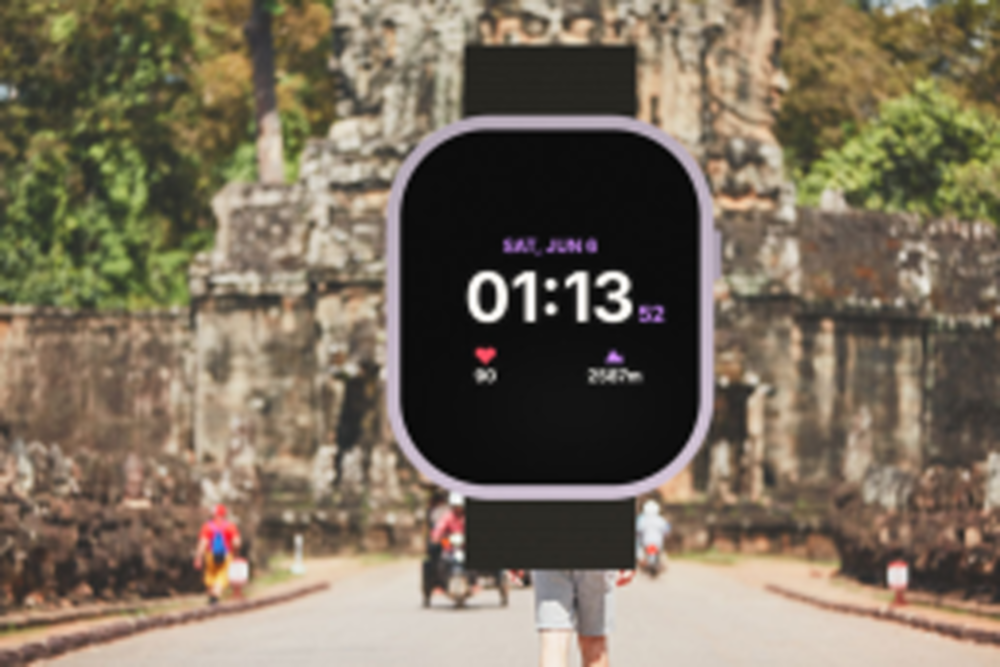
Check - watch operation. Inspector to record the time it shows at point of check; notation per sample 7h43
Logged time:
1h13
